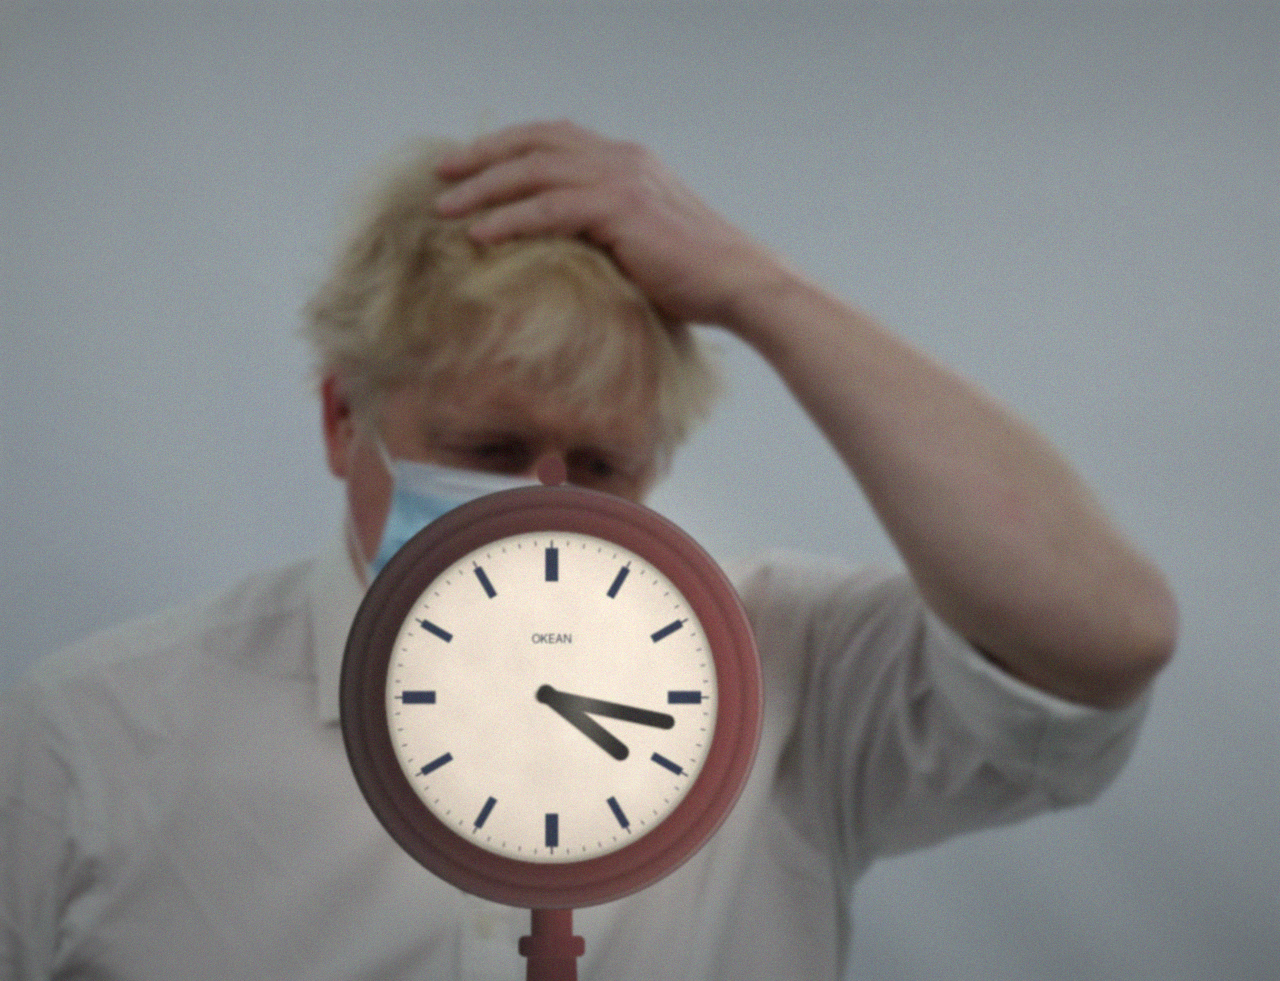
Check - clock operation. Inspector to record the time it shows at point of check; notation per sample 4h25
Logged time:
4h17
